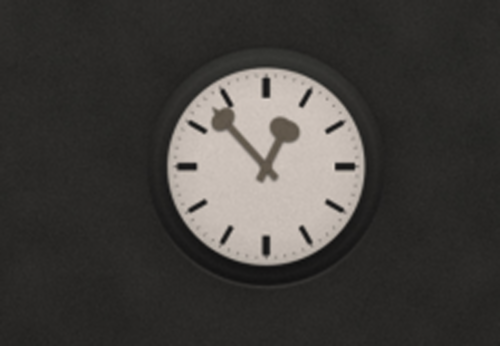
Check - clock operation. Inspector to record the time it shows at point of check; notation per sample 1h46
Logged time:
12h53
